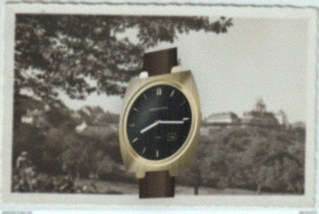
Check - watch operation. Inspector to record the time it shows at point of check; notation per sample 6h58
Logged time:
8h16
